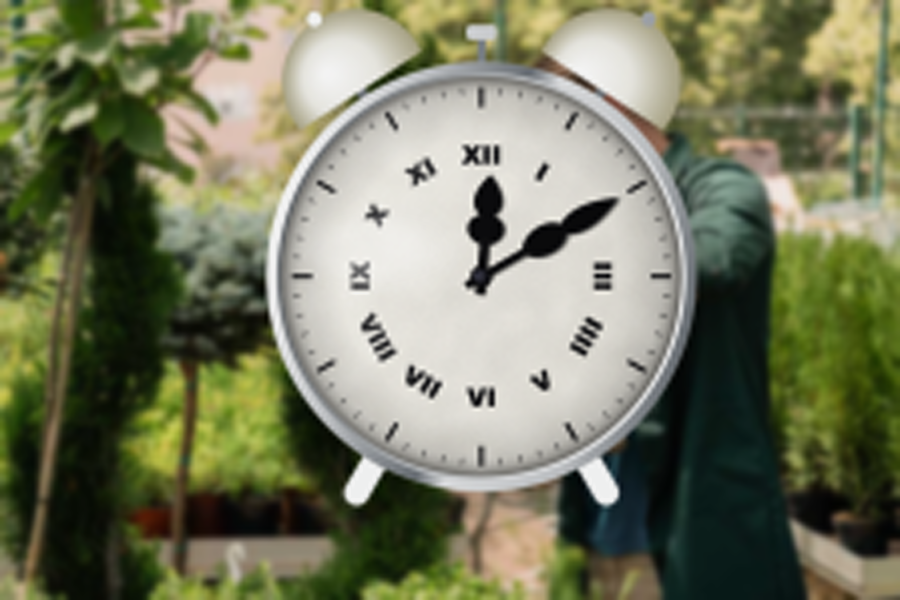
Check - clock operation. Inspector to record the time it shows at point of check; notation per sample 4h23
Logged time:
12h10
